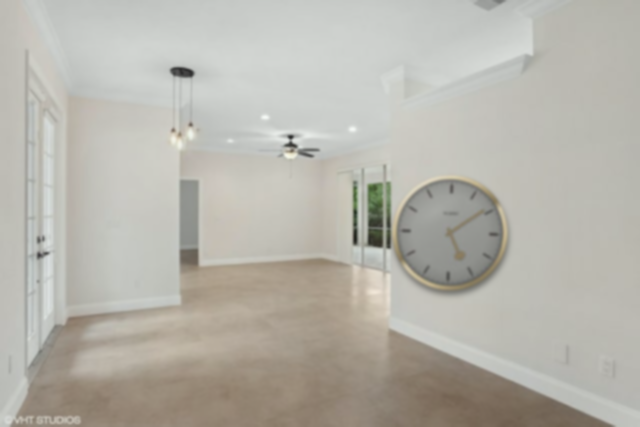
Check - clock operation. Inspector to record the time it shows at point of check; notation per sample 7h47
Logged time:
5h09
